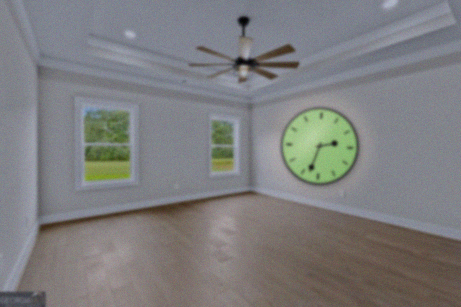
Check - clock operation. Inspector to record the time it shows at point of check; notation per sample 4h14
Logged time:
2h33
